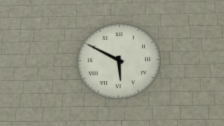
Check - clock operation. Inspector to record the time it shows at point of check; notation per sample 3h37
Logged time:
5h50
